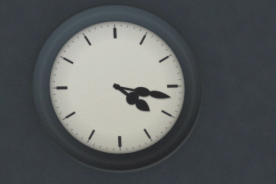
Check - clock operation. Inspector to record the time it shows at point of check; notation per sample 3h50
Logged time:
4h17
